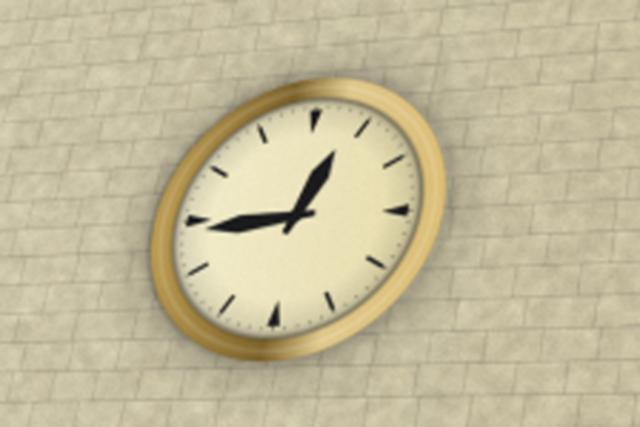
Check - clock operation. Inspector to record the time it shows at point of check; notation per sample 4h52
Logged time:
12h44
